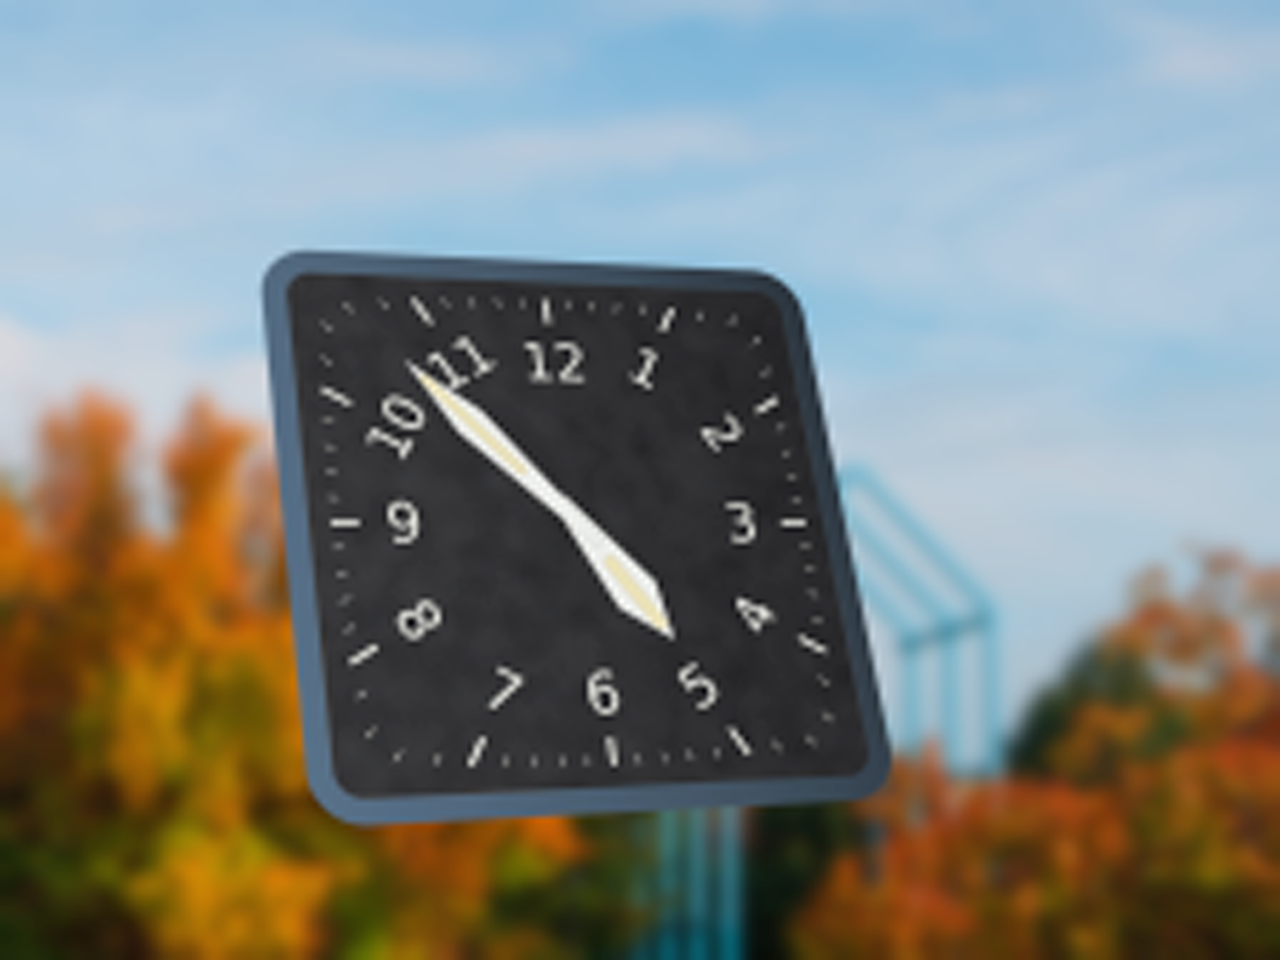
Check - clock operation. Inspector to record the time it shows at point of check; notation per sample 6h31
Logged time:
4h53
